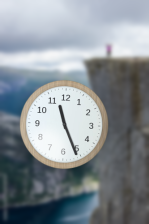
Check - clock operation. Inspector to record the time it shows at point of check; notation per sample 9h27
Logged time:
11h26
